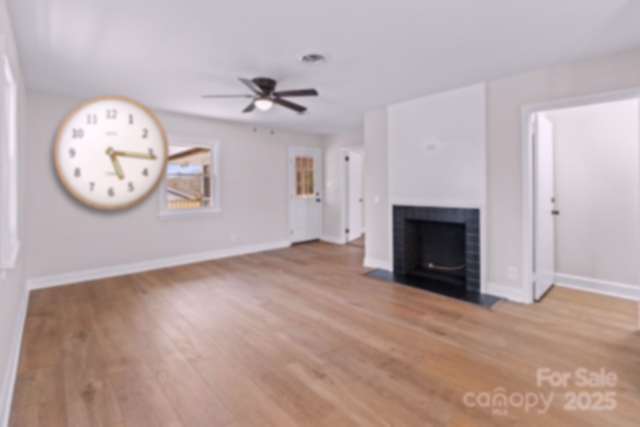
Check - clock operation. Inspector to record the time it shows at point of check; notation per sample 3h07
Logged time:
5h16
